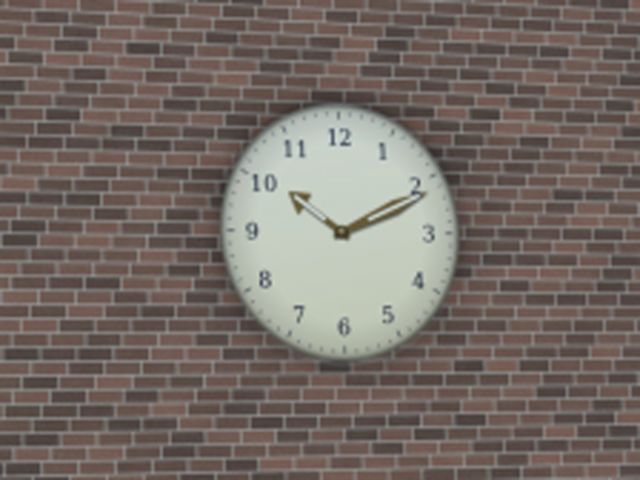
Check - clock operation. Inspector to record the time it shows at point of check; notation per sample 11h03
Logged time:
10h11
